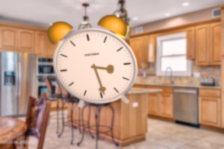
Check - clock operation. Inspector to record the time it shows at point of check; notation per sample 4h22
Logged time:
3h29
